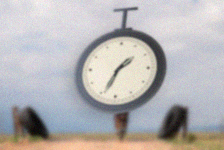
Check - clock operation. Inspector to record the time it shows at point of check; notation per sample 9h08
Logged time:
1h34
